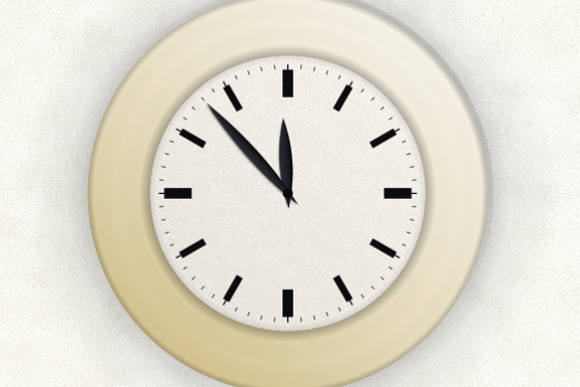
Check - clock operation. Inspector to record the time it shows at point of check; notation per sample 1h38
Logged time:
11h53
